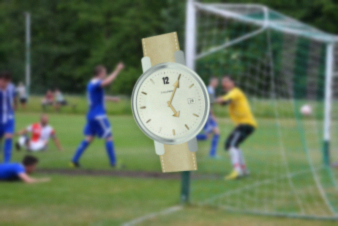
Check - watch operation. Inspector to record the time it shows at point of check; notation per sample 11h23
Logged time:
5h05
